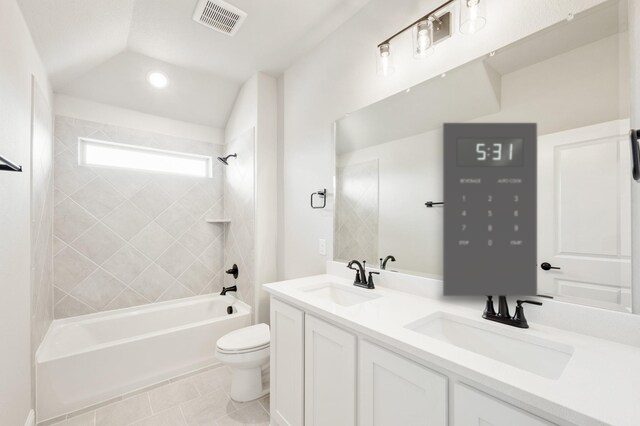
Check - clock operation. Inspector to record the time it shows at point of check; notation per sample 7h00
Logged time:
5h31
